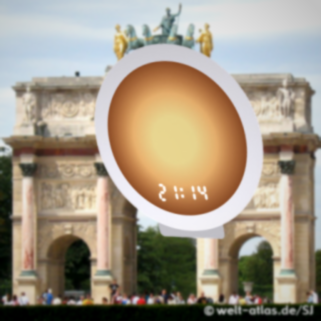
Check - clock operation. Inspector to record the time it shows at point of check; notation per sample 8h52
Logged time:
21h14
